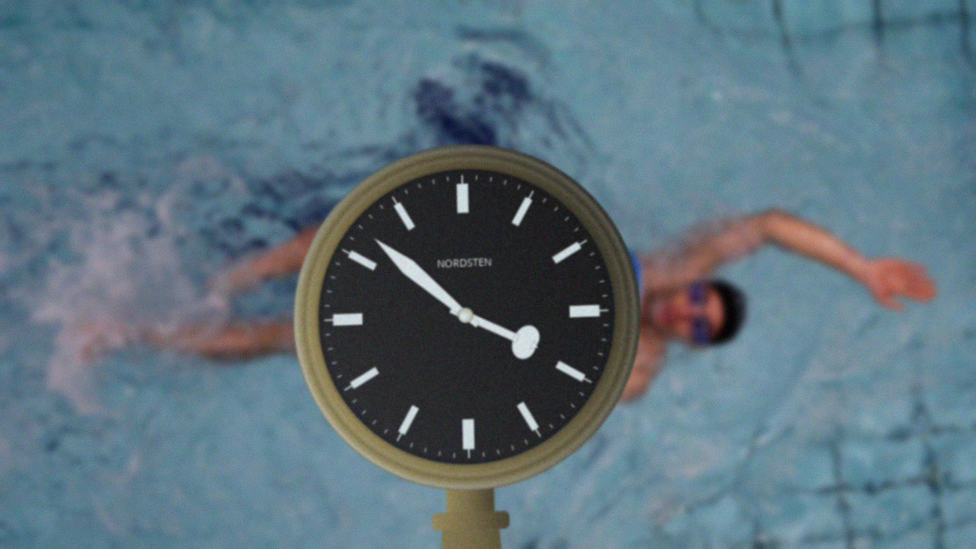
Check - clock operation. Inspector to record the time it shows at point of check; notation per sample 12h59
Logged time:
3h52
